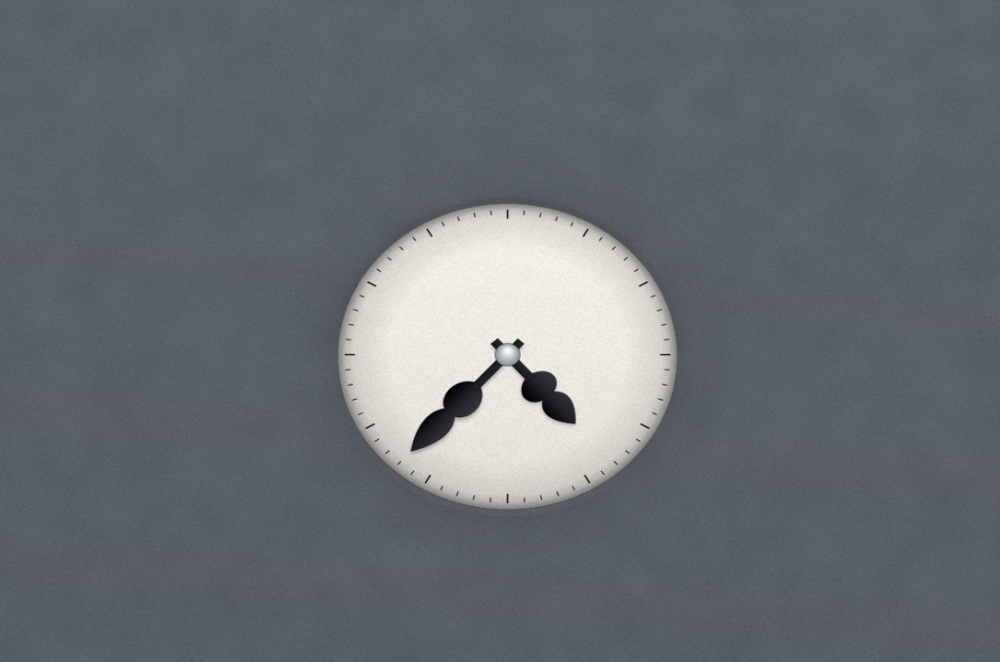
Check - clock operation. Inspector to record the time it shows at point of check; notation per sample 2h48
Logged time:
4h37
